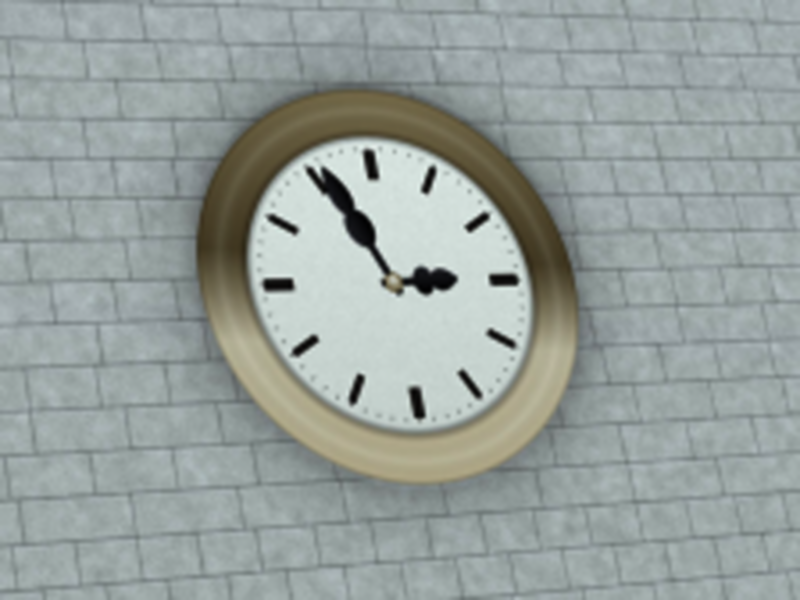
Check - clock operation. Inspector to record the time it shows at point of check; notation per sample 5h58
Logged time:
2h56
